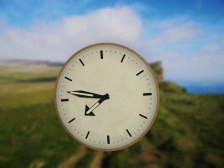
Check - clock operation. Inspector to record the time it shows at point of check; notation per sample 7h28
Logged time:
7h47
